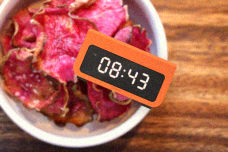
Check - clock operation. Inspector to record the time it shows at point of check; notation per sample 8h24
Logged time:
8h43
